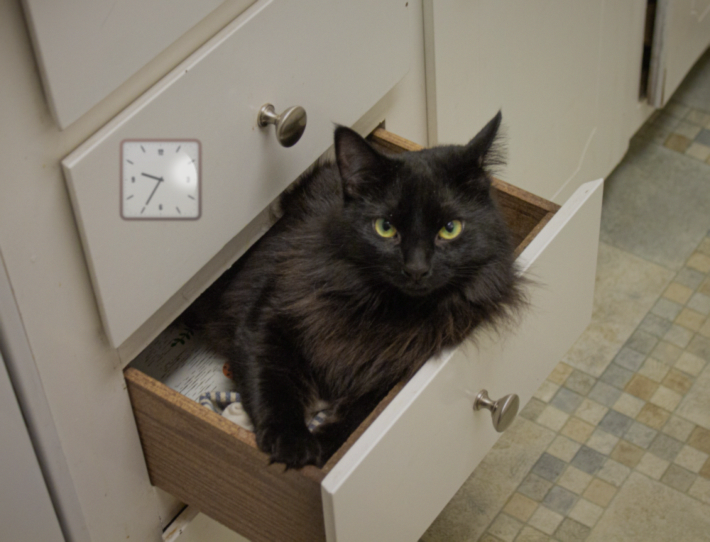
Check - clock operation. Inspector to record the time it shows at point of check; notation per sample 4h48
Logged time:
9h35
